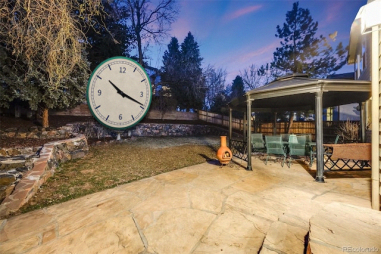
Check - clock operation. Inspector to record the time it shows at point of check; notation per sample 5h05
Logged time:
10h19
